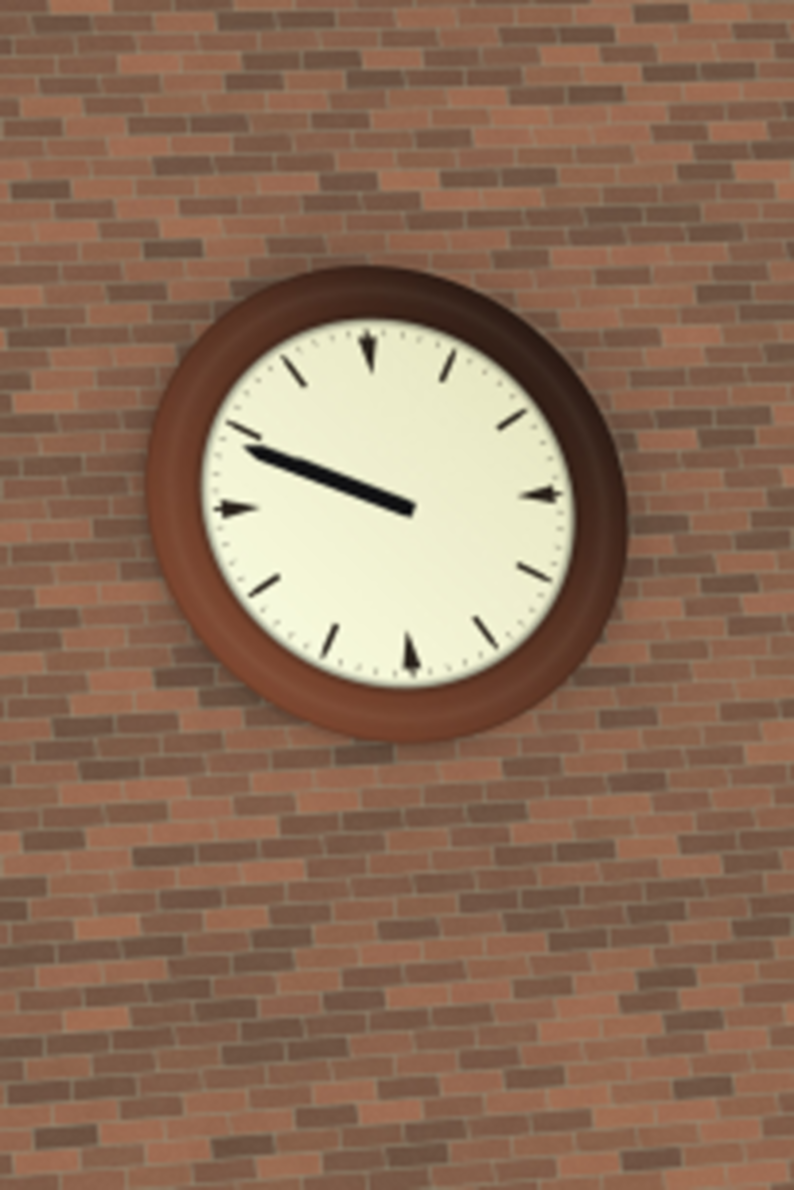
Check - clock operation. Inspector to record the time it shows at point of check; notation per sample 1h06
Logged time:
9h49
